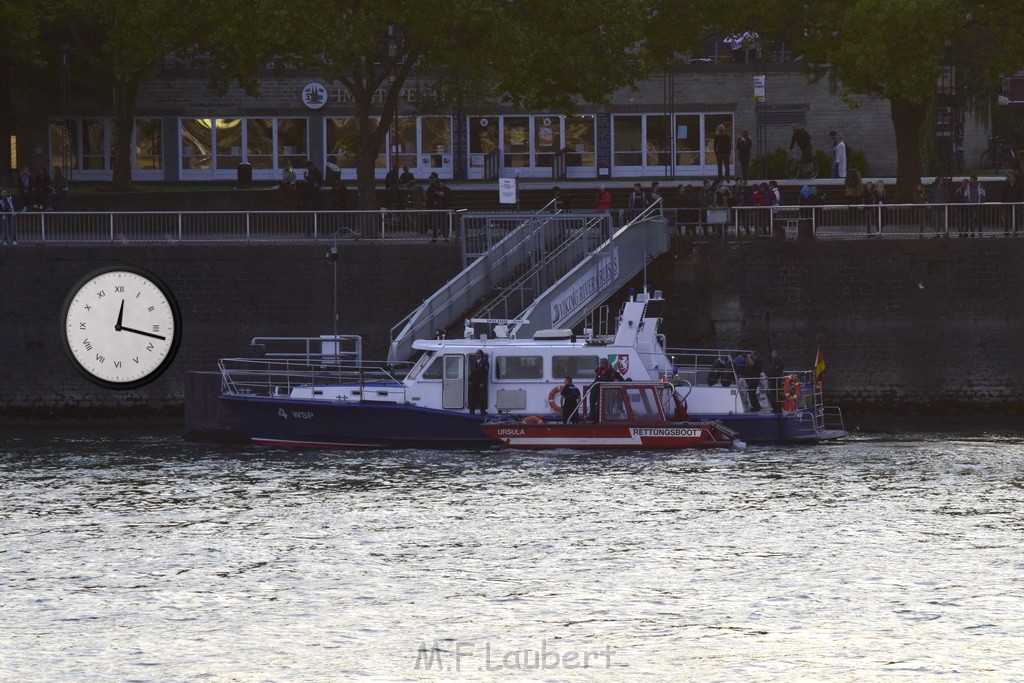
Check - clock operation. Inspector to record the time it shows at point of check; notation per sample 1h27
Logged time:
12h17
